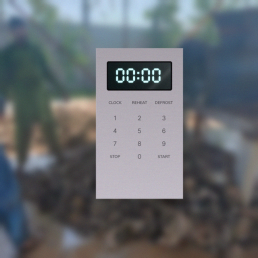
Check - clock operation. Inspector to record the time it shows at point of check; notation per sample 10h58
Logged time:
0h00
